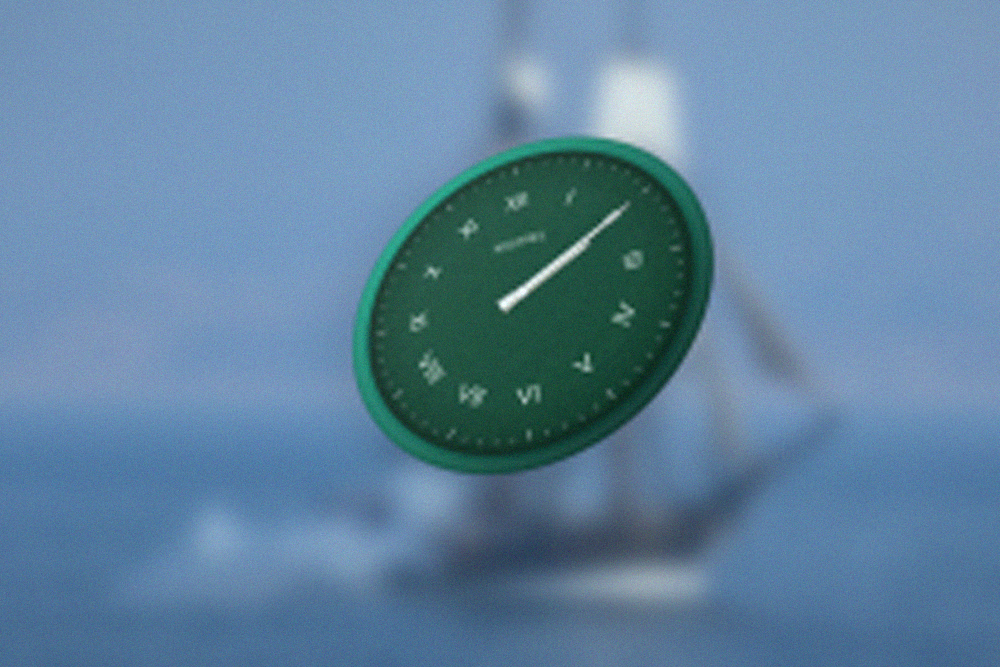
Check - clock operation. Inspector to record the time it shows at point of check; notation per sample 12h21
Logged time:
2h10
